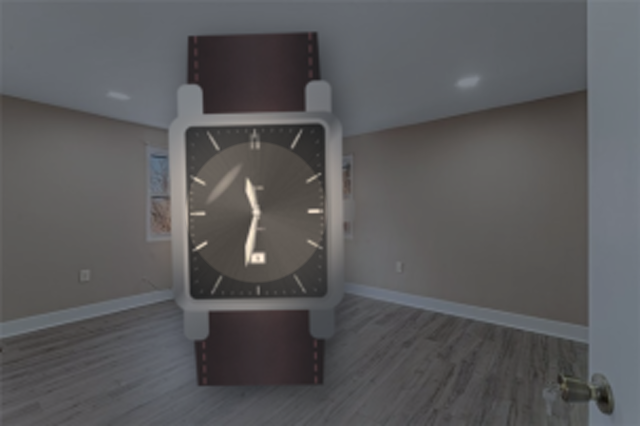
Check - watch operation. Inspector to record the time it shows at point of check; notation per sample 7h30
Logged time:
11h32
